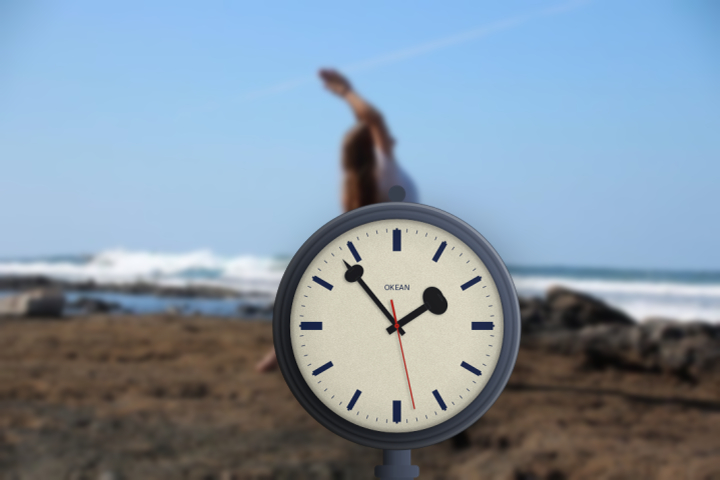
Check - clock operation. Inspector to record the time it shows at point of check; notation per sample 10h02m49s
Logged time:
1h53m28s
